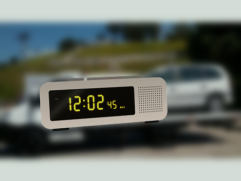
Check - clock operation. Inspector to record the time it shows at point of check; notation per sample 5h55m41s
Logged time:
12h02m45s
